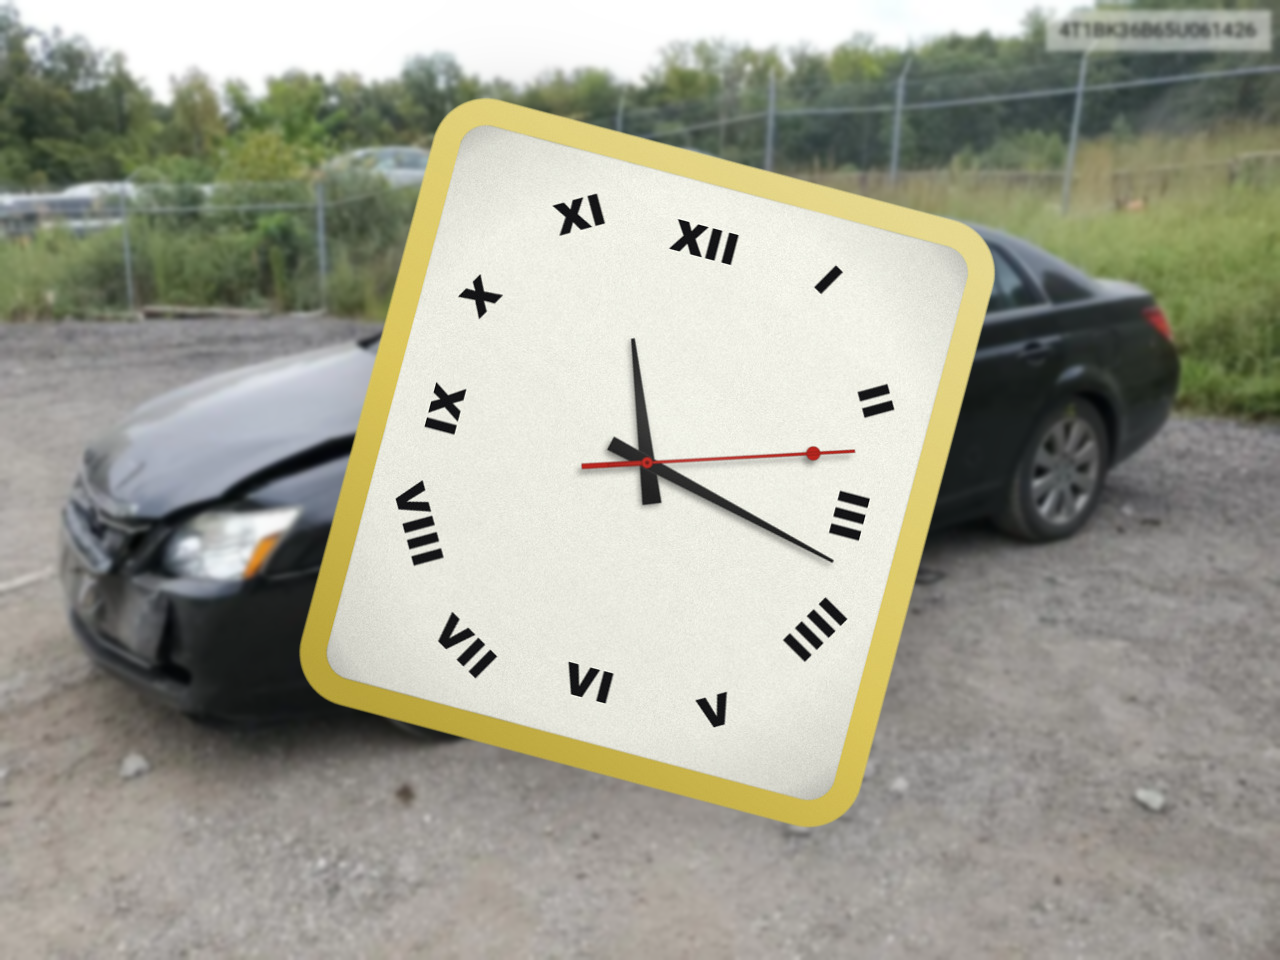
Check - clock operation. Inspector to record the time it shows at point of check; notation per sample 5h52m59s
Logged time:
11h17m12s
